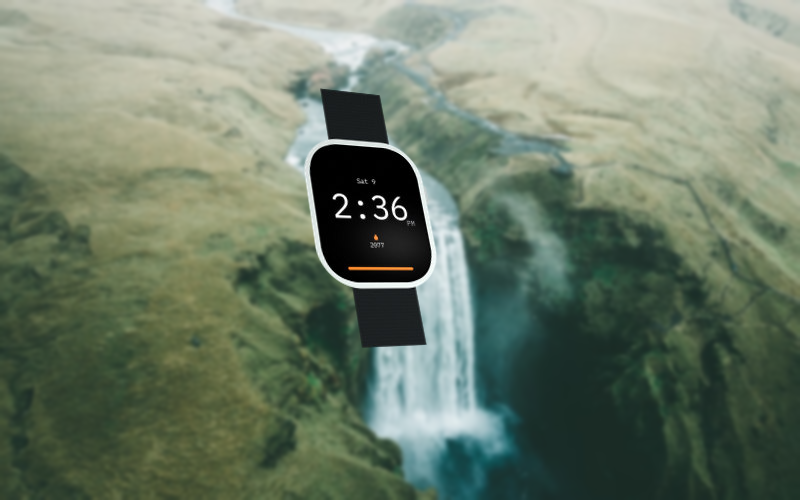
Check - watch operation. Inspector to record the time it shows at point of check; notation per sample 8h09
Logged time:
2h36
